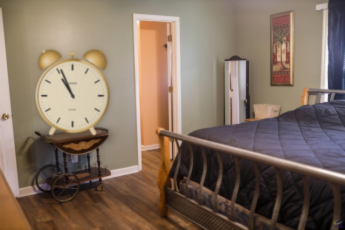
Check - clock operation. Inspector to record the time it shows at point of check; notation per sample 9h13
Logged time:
10h56
